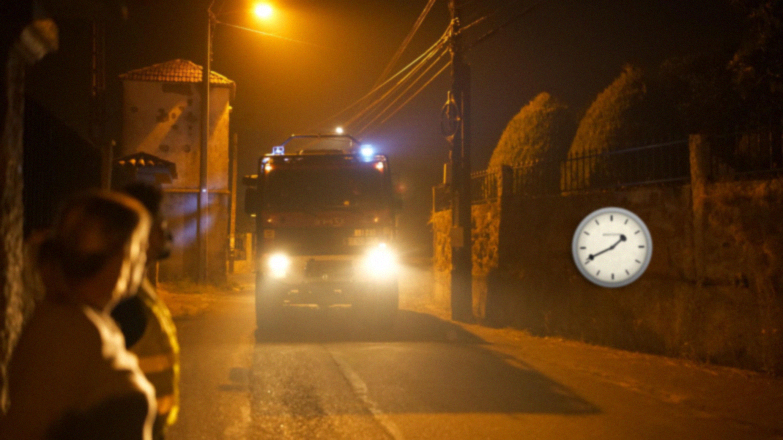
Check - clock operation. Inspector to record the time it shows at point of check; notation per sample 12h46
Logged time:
1h41
